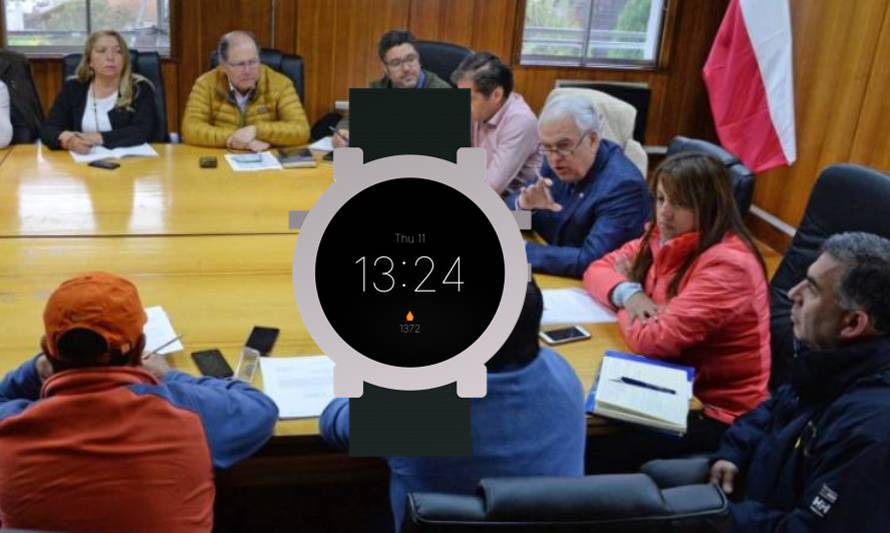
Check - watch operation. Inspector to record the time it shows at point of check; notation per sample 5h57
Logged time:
13h24
